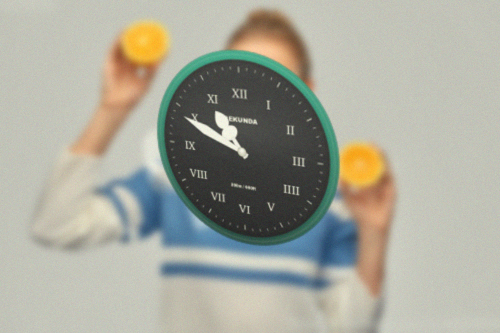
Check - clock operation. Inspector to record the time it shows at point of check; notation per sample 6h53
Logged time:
10h49
